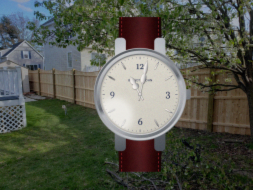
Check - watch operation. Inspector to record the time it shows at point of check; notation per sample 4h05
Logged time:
11h02
